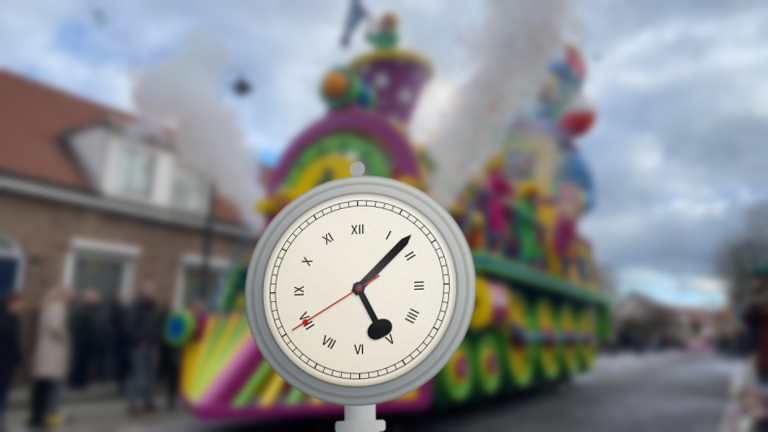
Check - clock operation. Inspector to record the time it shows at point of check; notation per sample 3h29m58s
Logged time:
5h07m40s
